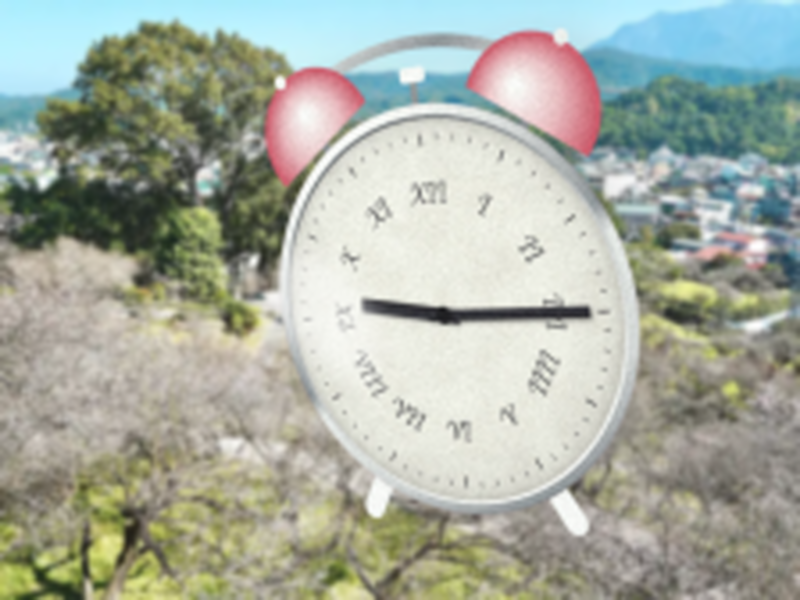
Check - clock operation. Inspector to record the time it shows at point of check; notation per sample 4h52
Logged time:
9h15
